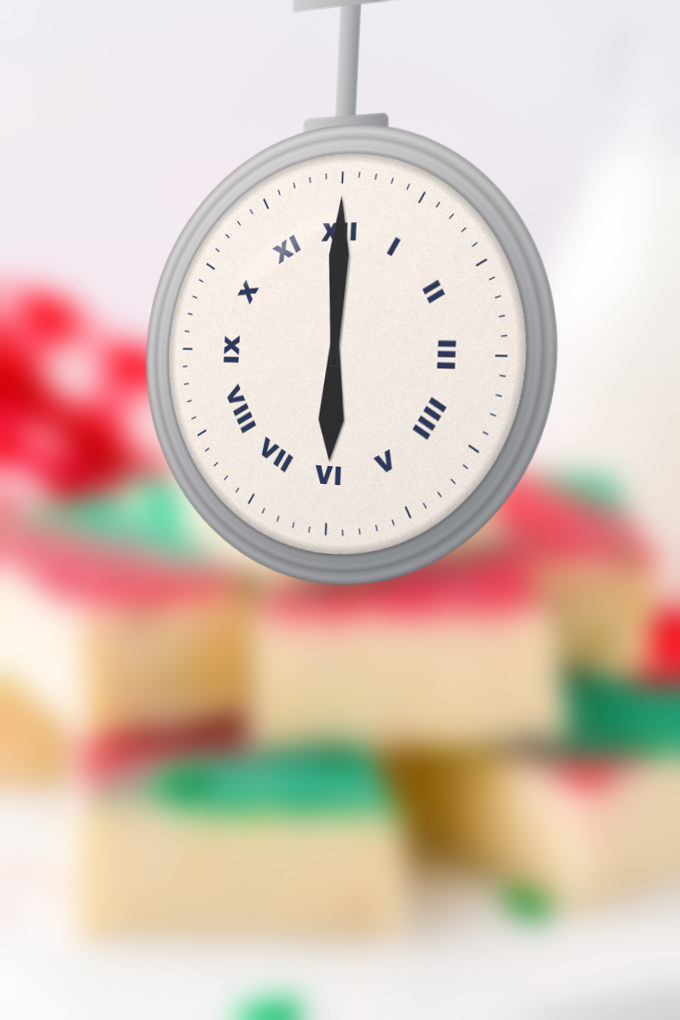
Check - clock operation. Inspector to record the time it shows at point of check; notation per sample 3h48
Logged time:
6h00
